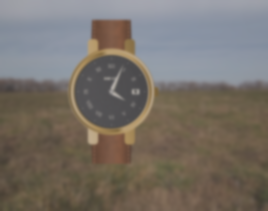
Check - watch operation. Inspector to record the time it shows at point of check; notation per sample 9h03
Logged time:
4h04
